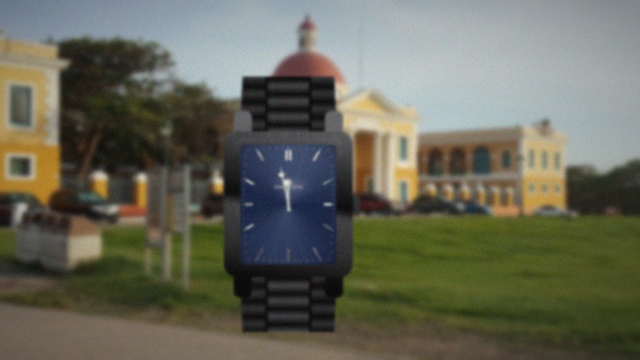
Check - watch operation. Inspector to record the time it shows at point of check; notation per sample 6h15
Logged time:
11h58
